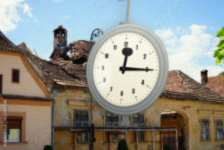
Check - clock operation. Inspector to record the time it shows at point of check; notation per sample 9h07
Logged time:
12h15
